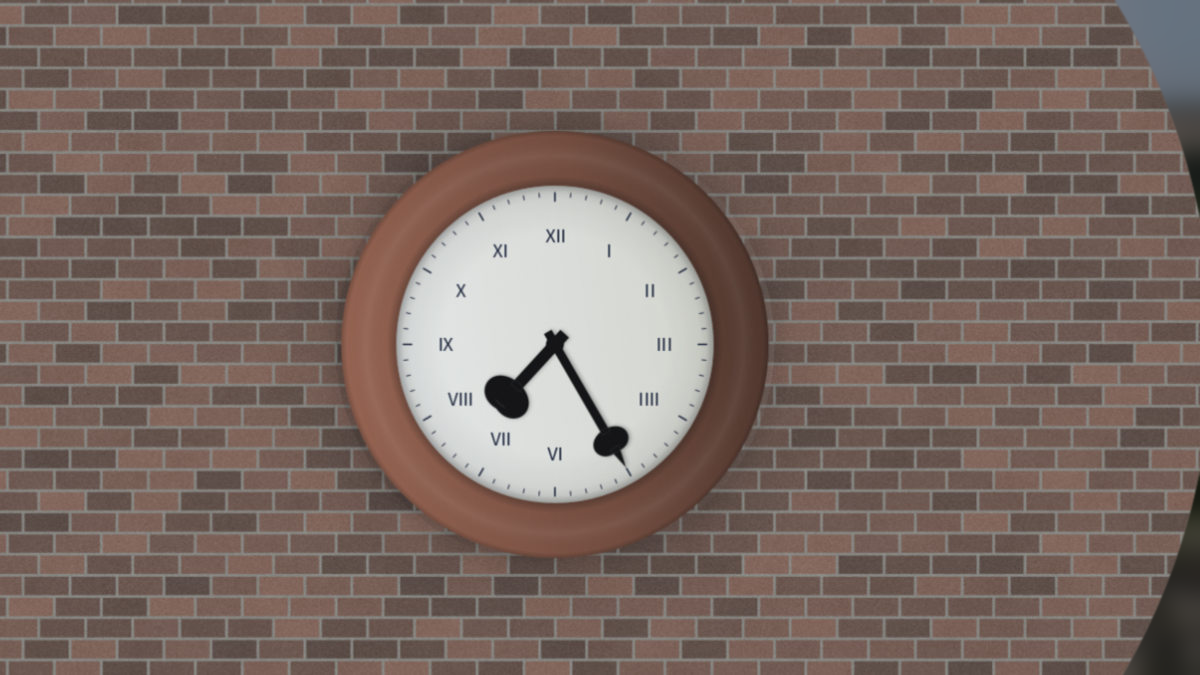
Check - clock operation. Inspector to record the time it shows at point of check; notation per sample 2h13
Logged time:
7h25
